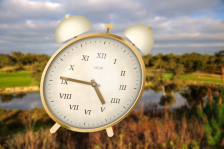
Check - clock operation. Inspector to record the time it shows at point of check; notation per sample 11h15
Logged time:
4h46
